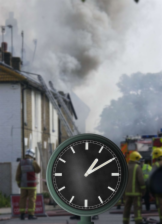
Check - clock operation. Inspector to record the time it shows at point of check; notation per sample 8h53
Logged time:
1h10
